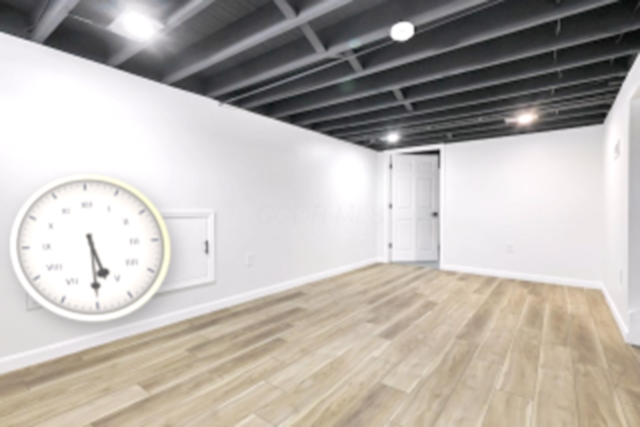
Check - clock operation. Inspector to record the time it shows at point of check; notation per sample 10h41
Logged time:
5h30
